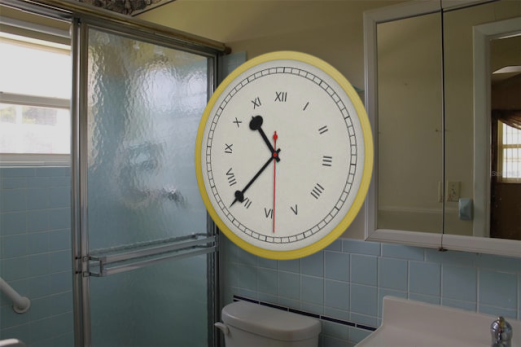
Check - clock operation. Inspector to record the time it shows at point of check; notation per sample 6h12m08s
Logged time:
10h36m29s
